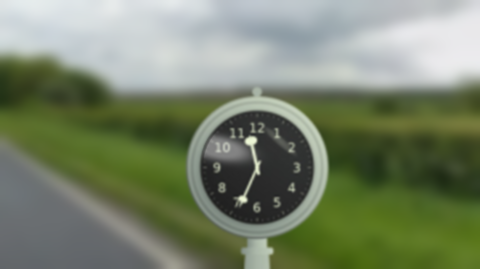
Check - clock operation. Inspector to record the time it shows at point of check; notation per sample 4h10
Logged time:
11h34
